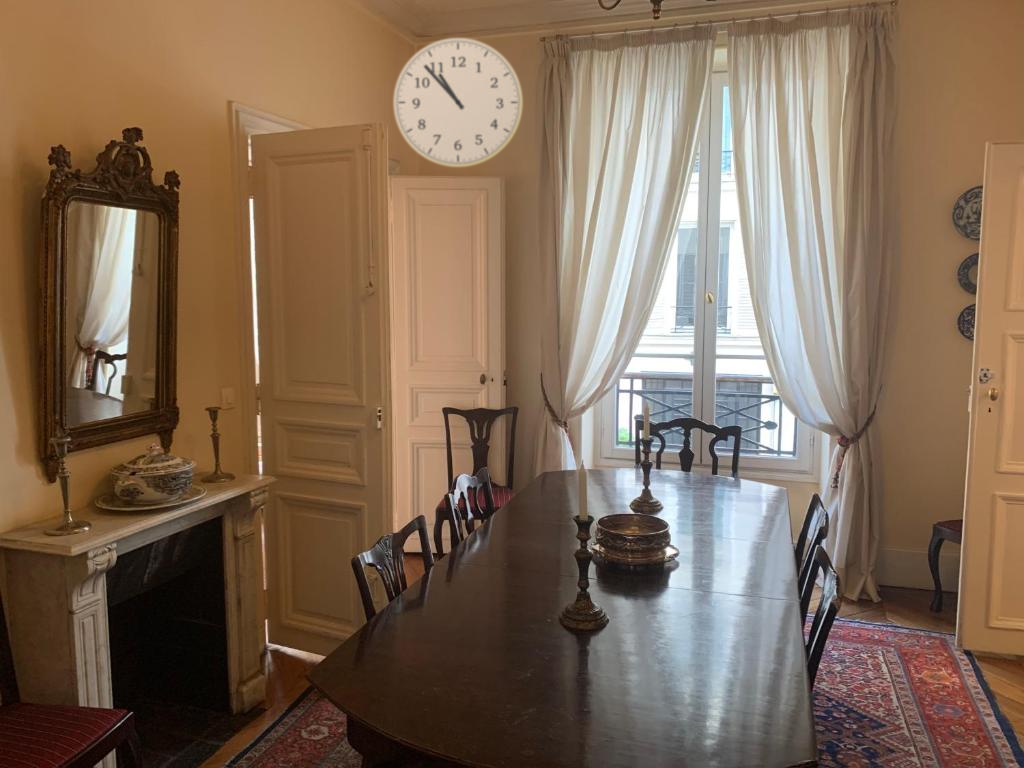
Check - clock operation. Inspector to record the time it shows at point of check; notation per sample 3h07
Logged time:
10h53
